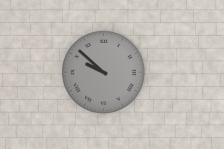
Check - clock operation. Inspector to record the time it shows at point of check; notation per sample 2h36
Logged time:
9h52
